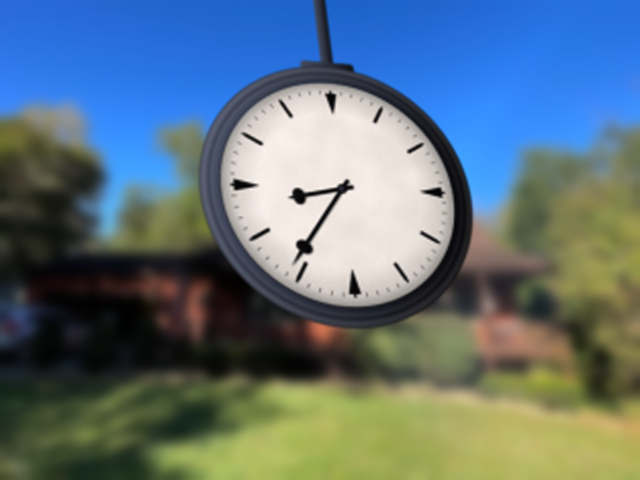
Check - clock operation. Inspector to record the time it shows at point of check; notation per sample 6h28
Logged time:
8h36
